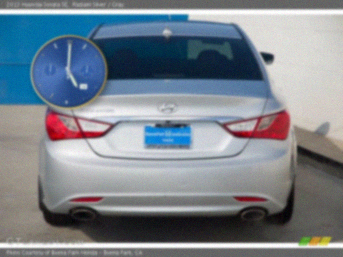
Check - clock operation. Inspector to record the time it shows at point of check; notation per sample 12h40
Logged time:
5h00
